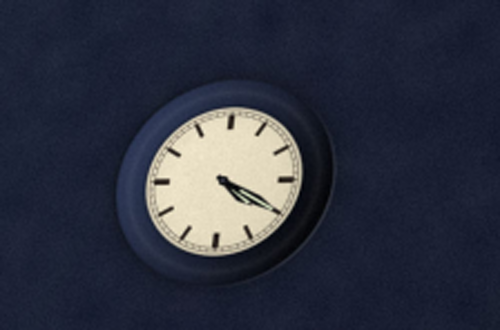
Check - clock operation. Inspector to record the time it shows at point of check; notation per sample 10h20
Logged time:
4h20
